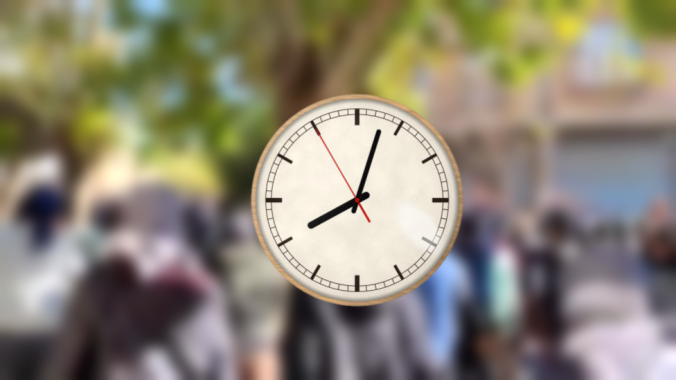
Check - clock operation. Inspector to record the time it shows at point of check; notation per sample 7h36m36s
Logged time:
8h02m55s
